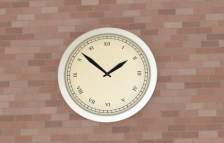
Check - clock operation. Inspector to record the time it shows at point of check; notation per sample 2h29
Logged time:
1h52
